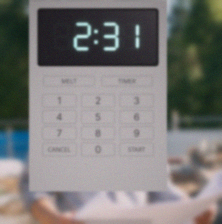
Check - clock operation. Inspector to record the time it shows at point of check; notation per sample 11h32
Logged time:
2h31
